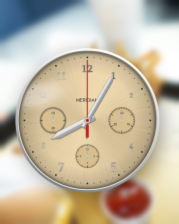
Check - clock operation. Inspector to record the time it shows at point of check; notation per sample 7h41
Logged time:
8h05
